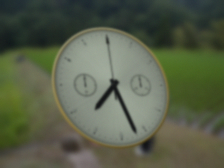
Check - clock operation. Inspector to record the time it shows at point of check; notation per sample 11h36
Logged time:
7h27
